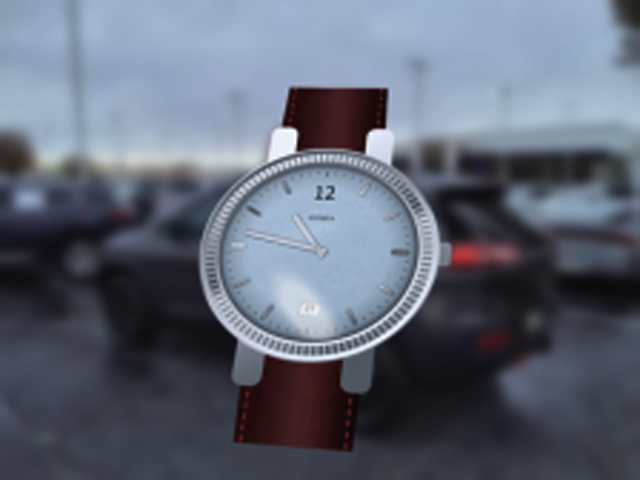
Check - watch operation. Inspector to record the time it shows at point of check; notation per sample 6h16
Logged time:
10h47
